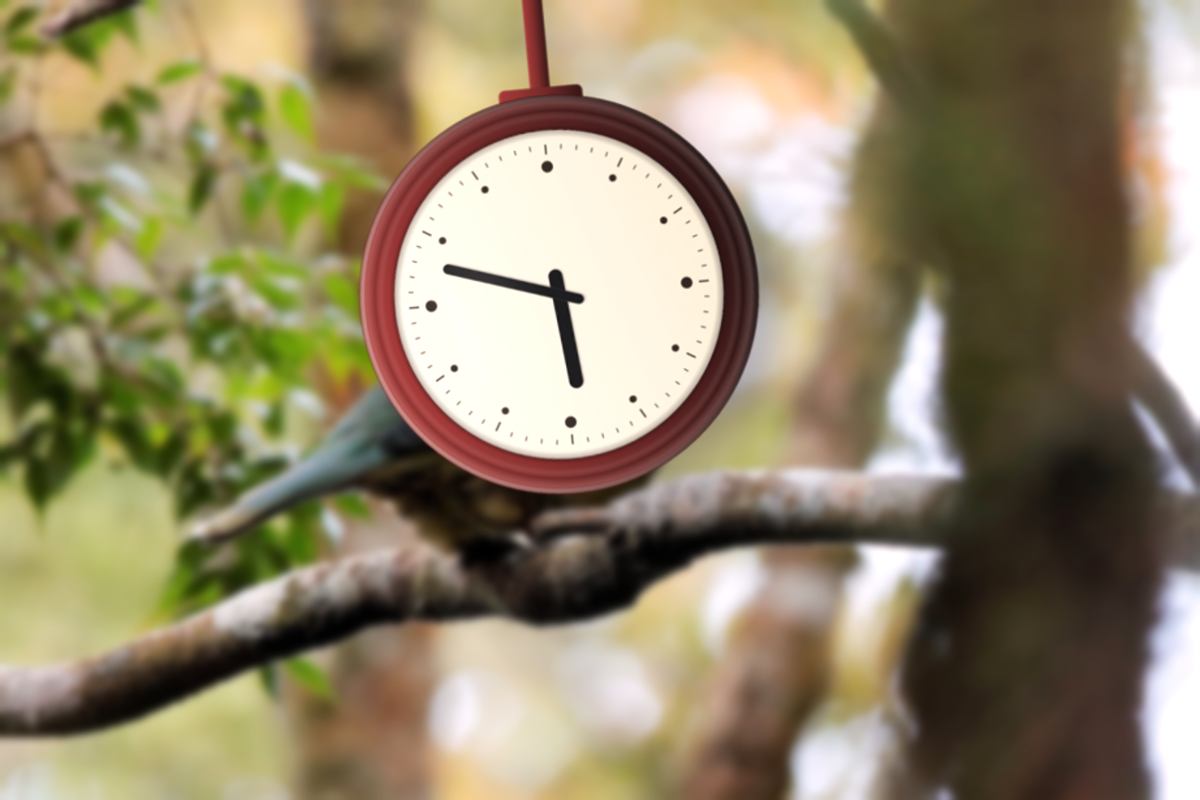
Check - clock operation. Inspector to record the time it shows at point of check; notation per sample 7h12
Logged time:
5h48
